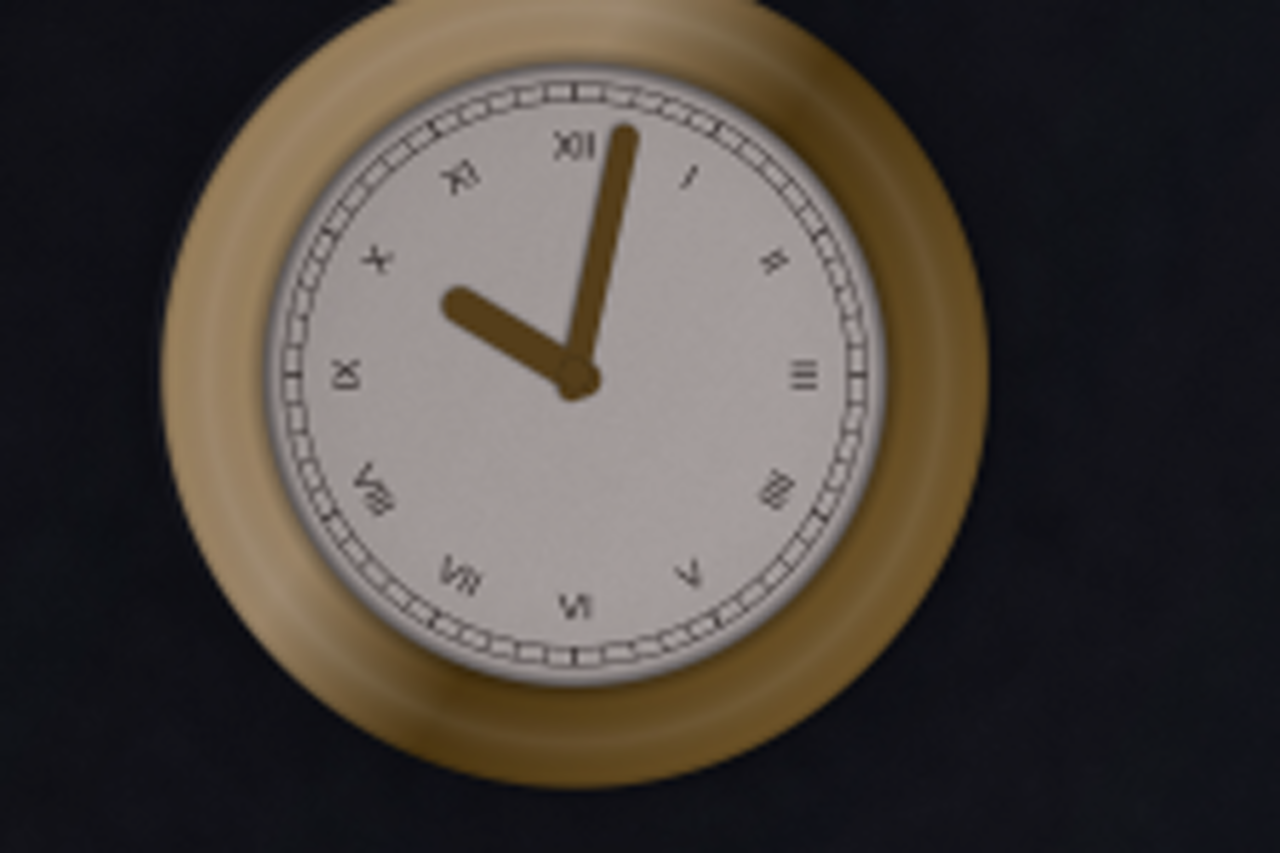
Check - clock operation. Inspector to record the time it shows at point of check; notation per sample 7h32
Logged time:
10h02
